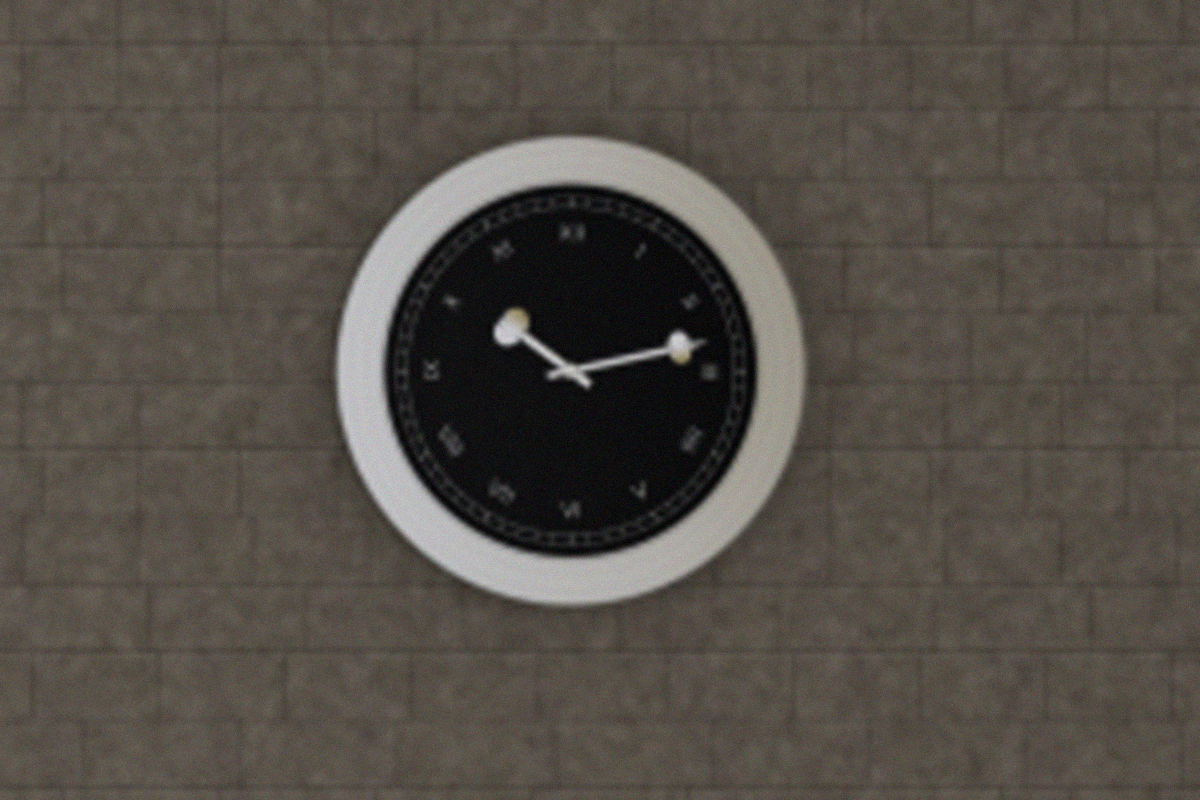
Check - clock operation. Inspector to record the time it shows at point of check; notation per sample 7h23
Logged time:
10h13
